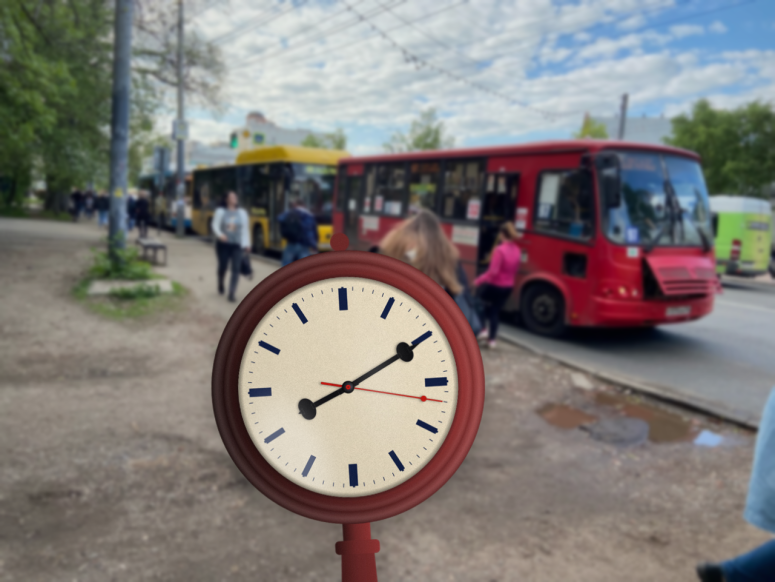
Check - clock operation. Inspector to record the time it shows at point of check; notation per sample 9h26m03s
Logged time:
8h10m17s
